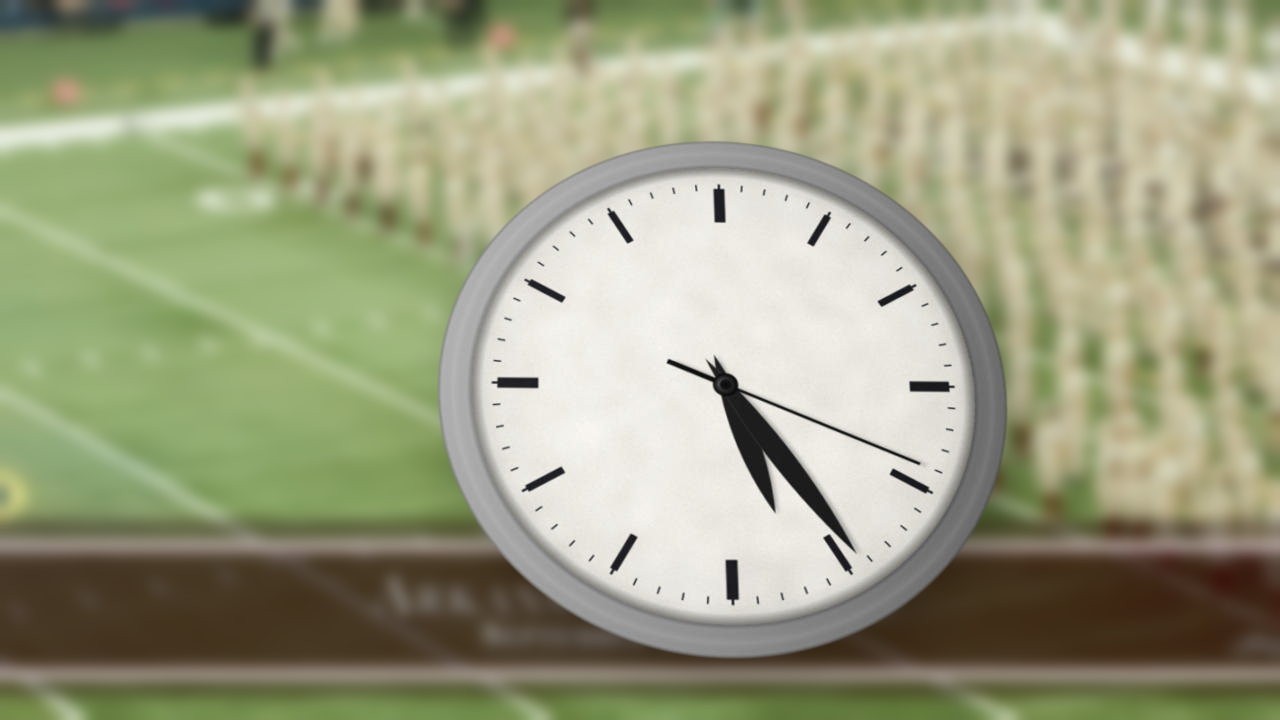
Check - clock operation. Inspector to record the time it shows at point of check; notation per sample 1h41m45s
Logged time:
5h24m19s
